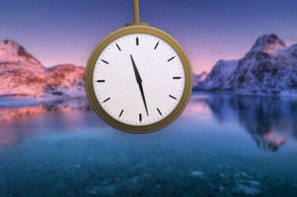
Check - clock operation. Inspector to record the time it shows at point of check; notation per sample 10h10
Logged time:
11h28
